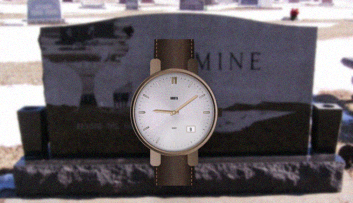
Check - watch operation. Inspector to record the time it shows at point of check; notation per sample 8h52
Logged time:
9h09
